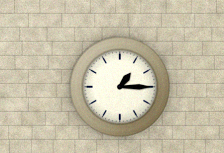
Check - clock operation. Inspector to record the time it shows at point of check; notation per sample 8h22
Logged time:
1h15
